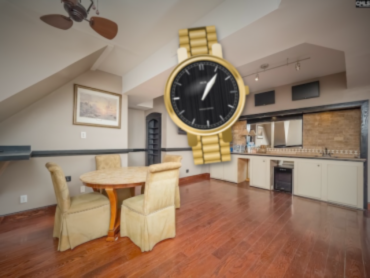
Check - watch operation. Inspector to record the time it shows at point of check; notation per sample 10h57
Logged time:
1h06
